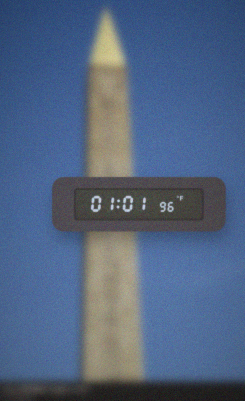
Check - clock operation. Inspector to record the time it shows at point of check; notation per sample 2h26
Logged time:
1h01
